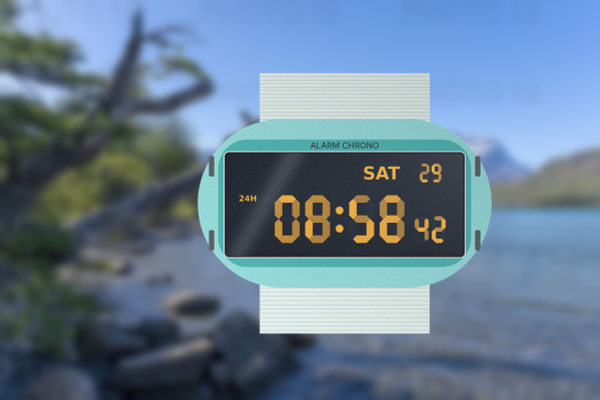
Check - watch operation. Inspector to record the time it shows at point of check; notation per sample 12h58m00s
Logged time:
8h58m42s
